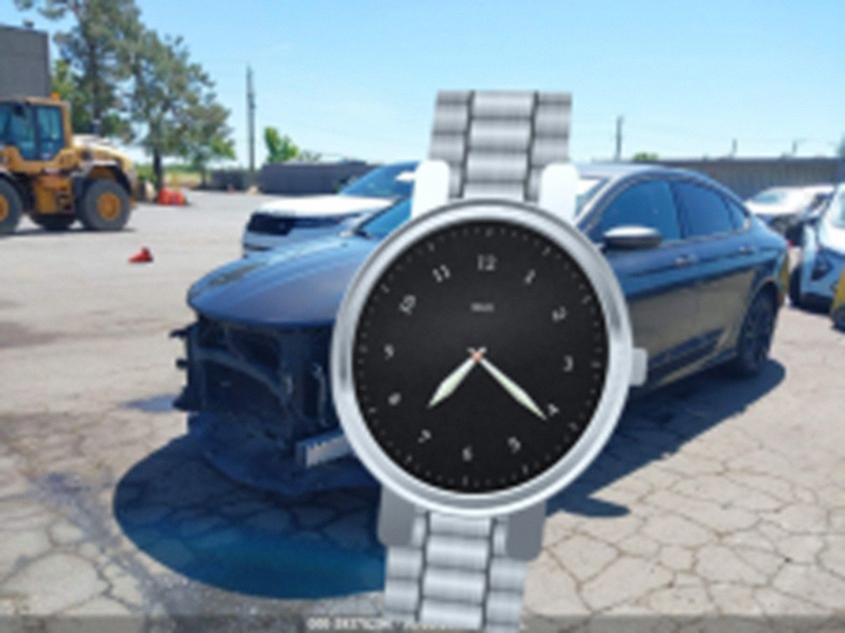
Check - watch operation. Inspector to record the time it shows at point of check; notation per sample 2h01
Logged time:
7h21
